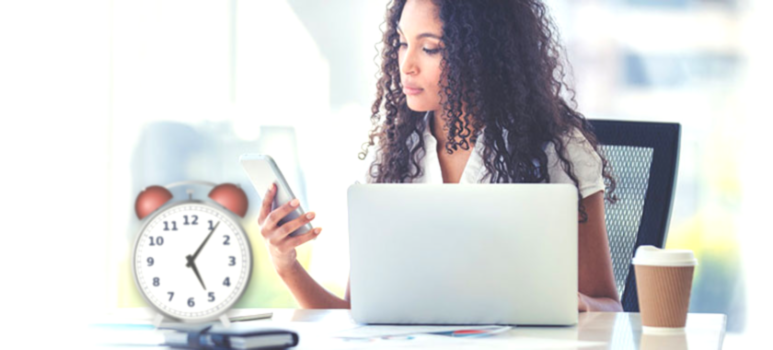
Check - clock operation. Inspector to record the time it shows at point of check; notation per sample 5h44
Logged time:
5h06
